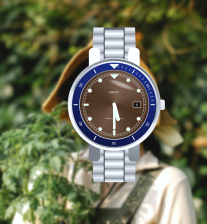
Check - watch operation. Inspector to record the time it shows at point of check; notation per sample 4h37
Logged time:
5h30
